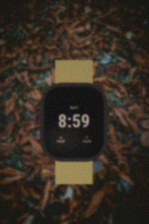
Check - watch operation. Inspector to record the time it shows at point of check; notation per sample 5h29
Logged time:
8h59
